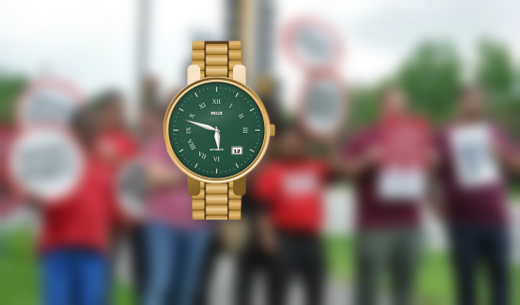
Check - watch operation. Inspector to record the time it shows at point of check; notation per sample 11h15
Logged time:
5h48
